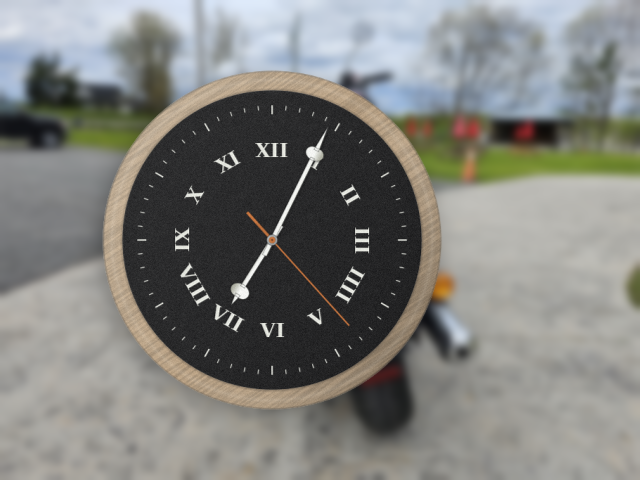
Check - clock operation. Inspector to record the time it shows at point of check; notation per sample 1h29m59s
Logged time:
7h04m23s
